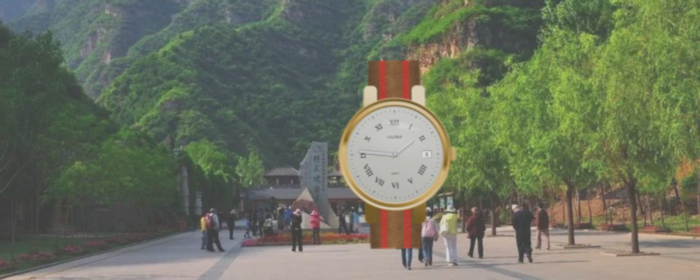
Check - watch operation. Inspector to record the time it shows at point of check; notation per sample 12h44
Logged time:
1h46
